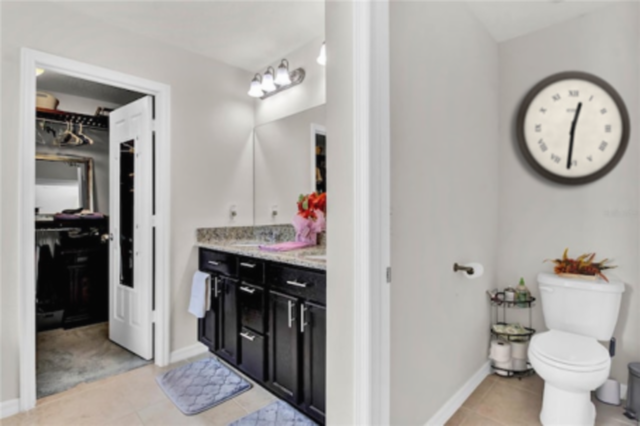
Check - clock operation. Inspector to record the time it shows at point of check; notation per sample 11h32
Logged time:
12h31
